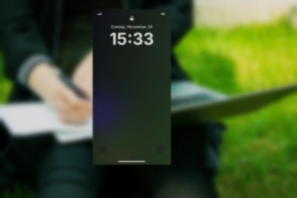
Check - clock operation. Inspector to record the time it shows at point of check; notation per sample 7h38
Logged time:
15h33
